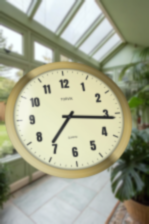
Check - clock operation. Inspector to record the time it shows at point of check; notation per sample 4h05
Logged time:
7h16
